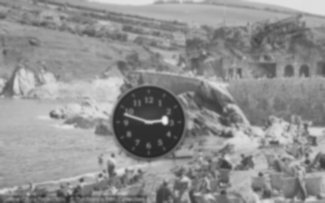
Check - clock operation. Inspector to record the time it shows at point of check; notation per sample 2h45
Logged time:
2h48
